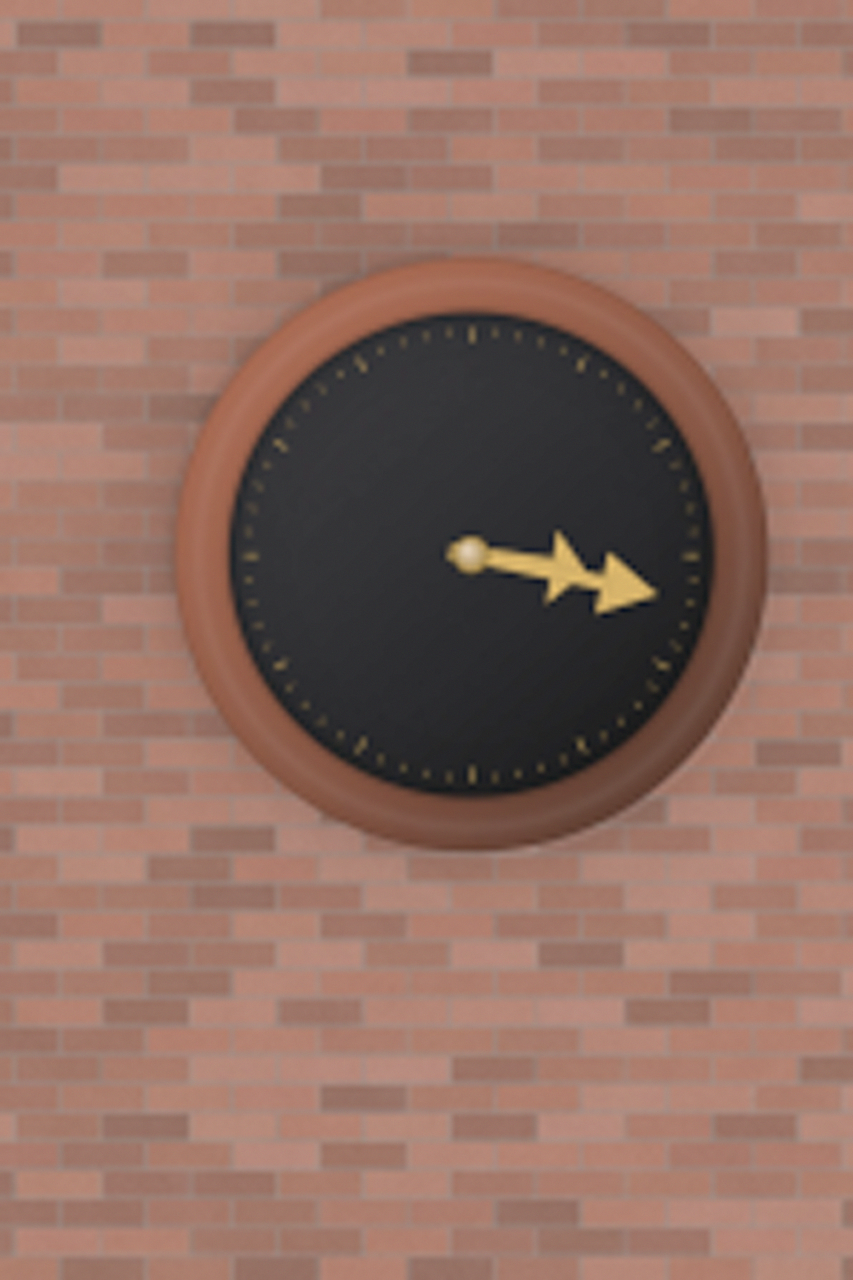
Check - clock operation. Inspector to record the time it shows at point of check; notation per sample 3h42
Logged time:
3h17
